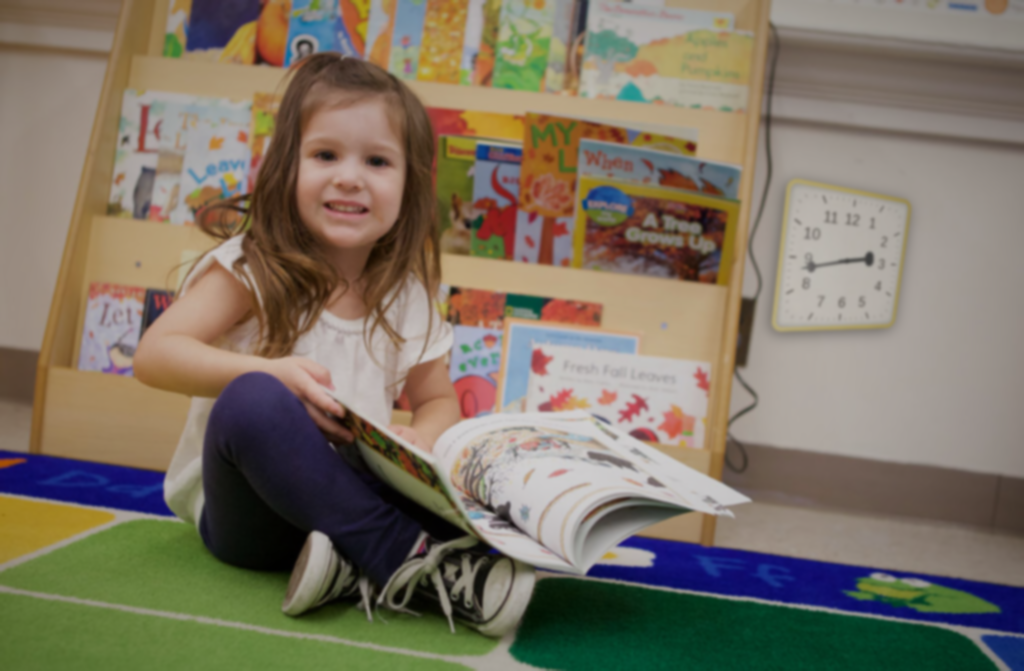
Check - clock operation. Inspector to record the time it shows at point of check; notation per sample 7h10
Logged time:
2h43
